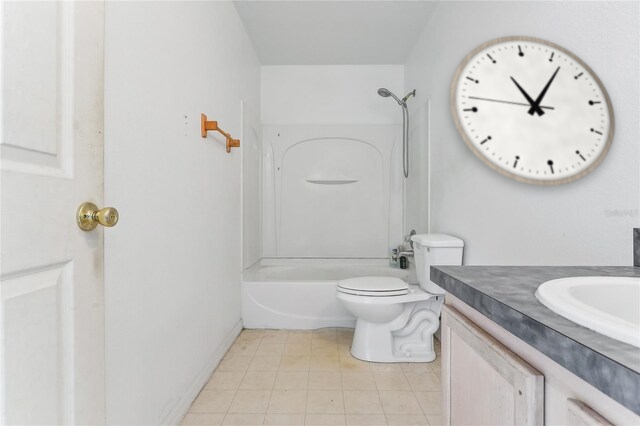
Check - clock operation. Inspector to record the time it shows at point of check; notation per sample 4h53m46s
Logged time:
11h06m47s
